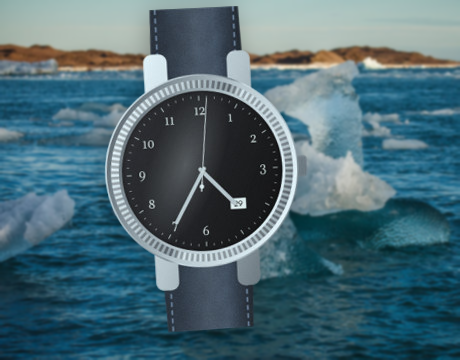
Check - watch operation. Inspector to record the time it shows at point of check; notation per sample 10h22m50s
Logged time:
4h35m01s
